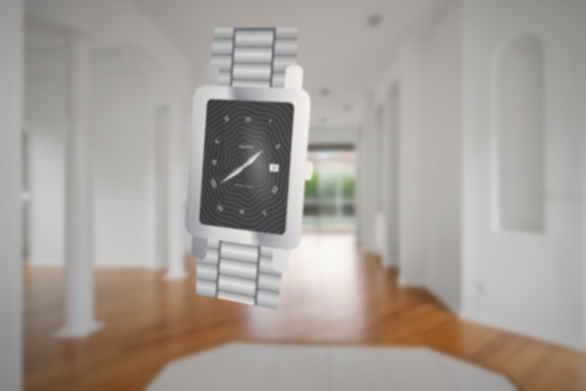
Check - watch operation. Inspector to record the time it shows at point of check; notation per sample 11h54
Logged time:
1h39
